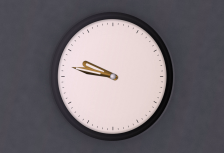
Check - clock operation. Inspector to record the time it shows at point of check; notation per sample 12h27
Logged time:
9h47
